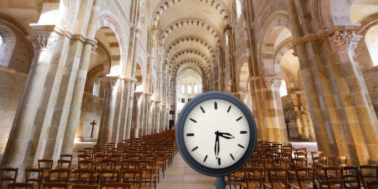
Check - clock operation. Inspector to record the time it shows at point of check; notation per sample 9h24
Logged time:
3h31
